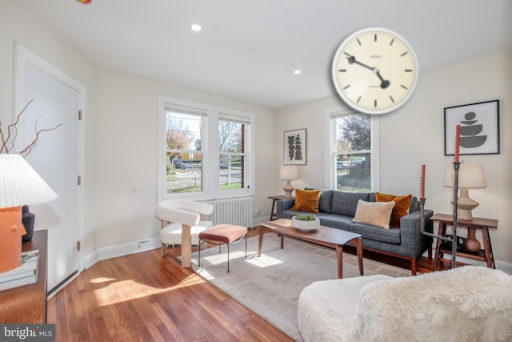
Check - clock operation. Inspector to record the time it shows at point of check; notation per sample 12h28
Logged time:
4h49
